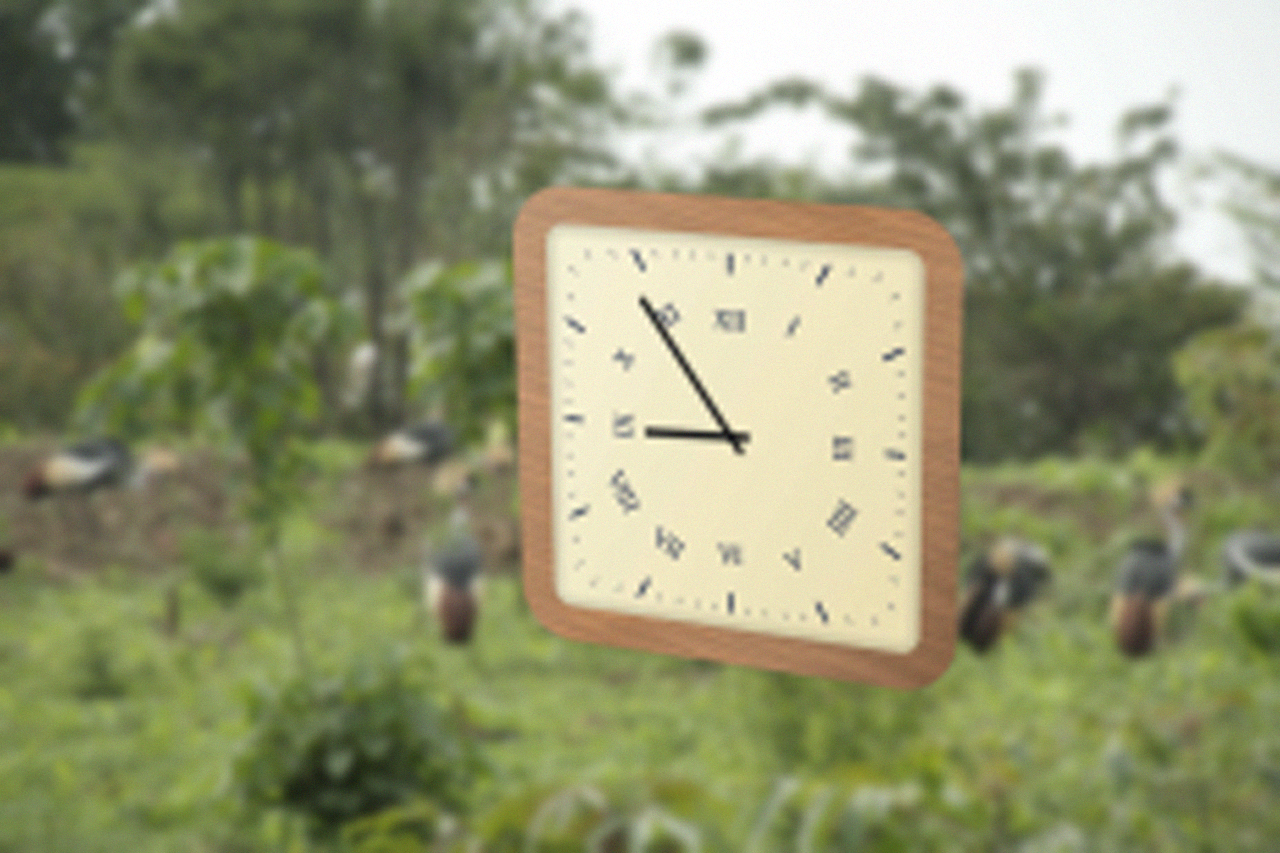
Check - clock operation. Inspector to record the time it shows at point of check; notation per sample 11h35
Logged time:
8h54
